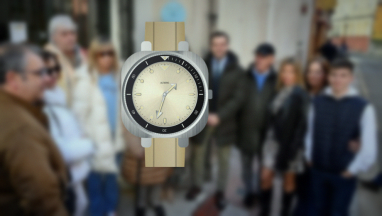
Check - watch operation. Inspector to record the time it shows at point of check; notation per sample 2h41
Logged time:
1h33
